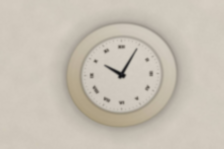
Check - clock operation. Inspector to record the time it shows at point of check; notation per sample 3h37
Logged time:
10h05
